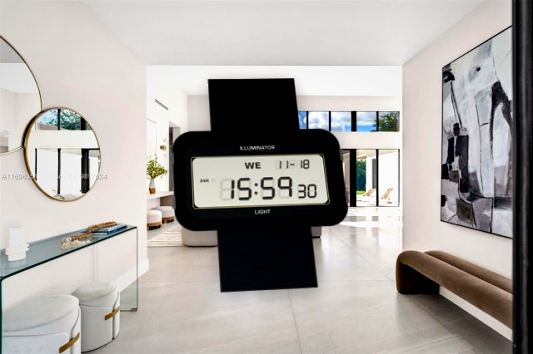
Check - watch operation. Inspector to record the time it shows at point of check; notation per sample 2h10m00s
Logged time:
15h59m30s
